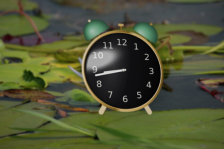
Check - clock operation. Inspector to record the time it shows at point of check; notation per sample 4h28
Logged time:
8h43
